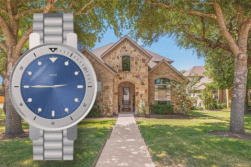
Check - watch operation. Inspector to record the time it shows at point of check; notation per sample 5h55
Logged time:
2h45
